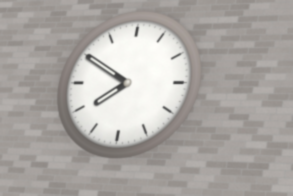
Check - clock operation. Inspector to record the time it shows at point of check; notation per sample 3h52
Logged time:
7h50
